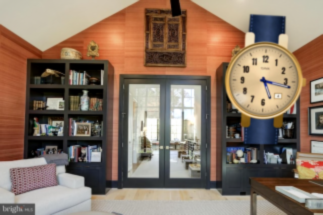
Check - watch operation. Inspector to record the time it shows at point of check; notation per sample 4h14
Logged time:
5h17
